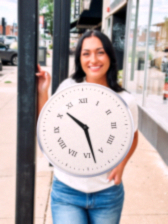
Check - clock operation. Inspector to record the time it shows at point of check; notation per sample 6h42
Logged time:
10h28
